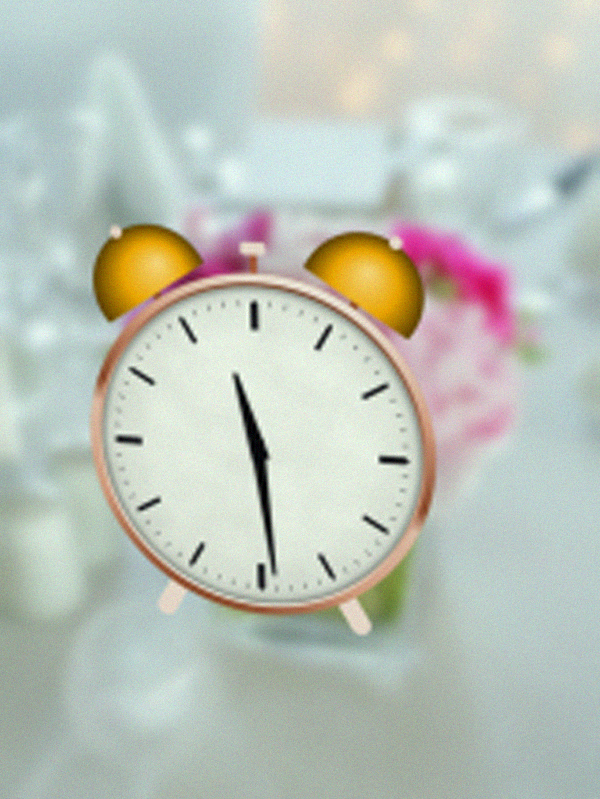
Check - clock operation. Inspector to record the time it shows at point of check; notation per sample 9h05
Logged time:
11h29
